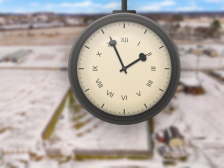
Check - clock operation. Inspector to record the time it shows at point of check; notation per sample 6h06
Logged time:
1h56
